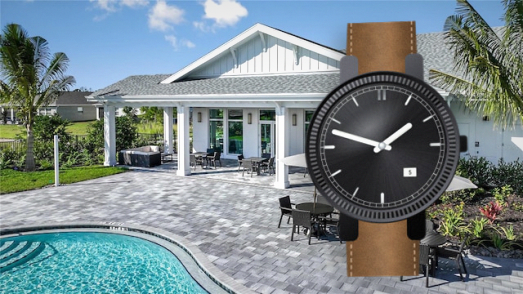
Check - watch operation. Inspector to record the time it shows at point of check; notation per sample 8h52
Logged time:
1h48
